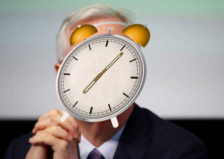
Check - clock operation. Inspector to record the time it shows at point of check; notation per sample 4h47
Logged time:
7h06
